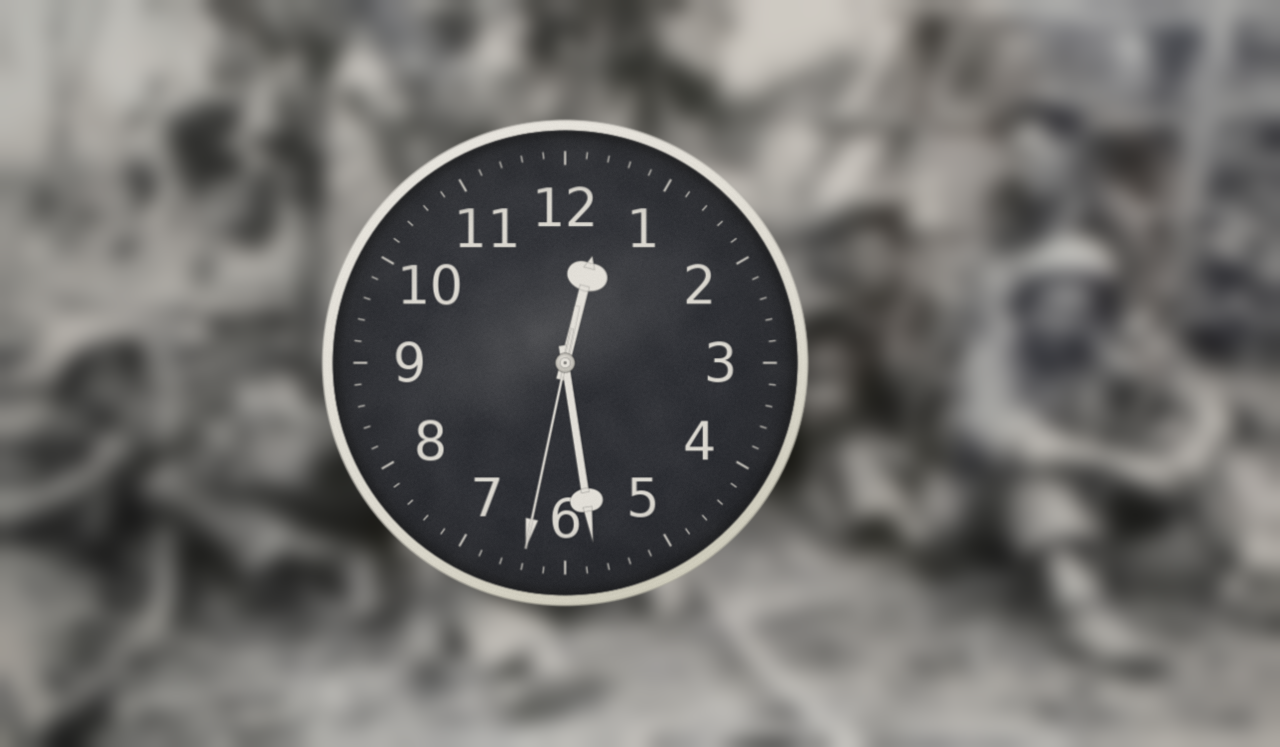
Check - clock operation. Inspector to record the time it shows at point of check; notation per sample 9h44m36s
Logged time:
12h28m32s
